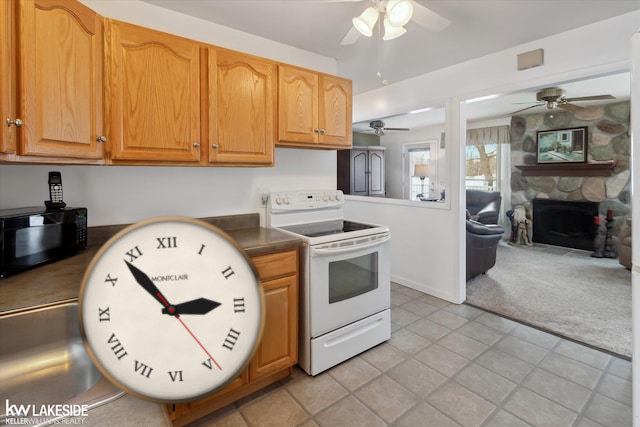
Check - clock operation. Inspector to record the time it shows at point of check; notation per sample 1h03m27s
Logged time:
2h53m24s
